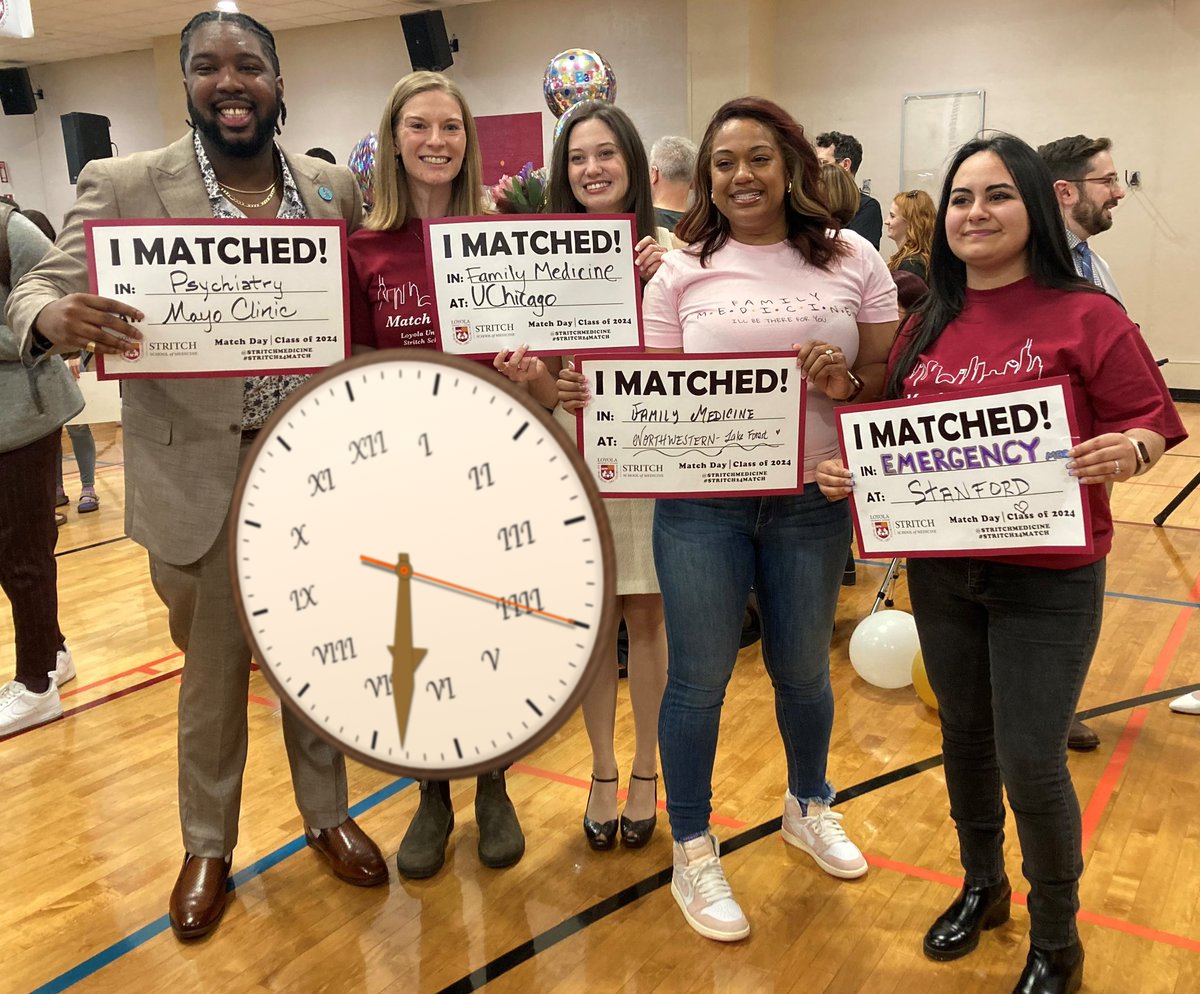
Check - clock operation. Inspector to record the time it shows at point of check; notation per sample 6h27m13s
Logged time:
6h33m20s
